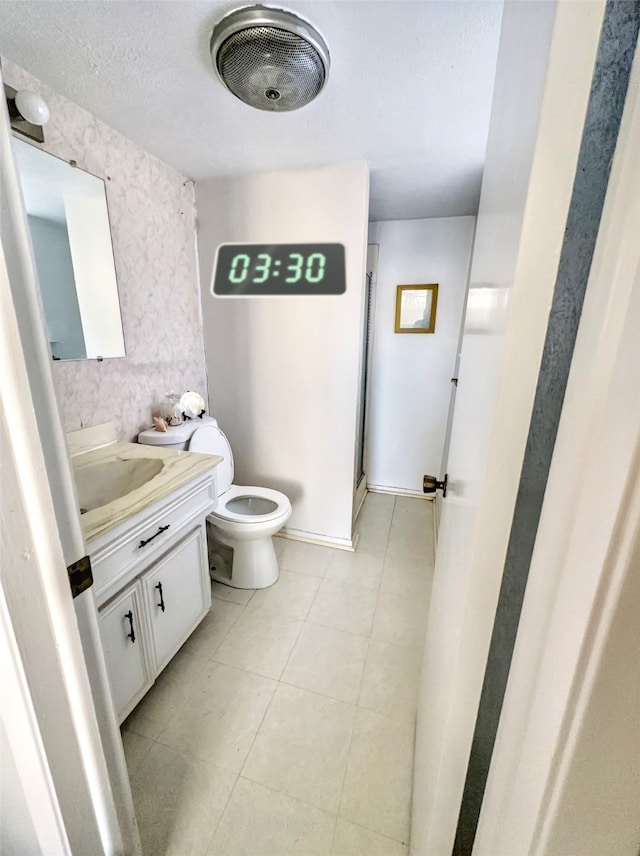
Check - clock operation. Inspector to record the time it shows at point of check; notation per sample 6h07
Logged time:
3h30
